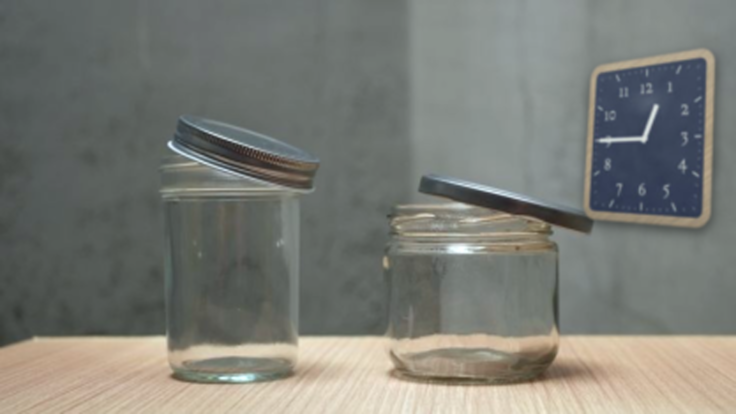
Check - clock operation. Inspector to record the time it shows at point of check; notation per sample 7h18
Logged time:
12h45
